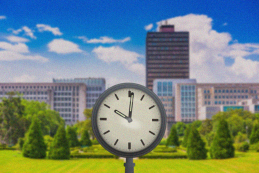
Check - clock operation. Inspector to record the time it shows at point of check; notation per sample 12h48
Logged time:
10h01
